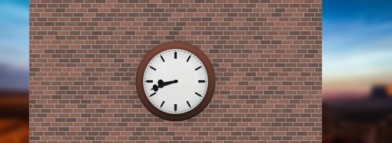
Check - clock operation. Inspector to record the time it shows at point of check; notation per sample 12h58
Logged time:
8h42
